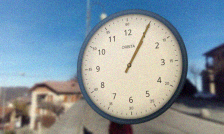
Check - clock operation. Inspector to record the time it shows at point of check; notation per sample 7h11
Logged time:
1h05
